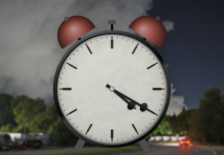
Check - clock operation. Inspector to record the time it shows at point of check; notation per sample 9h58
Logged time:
4h20
